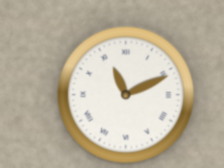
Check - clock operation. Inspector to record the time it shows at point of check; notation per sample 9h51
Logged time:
11h11
